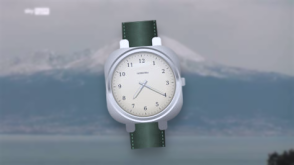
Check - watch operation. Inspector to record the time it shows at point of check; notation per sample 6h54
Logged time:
7h20
